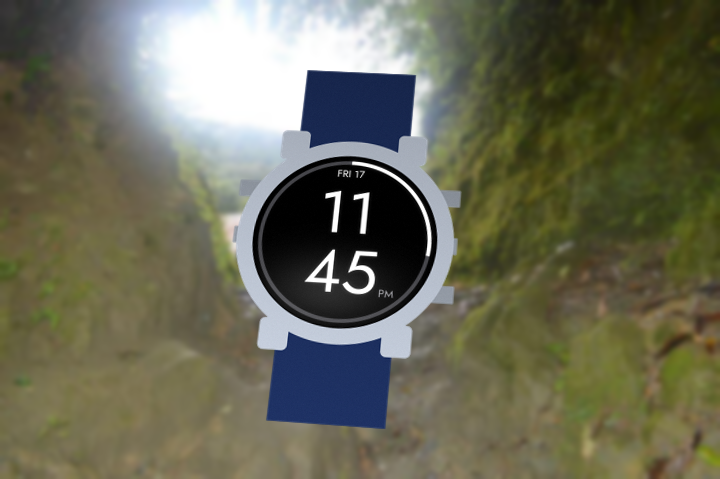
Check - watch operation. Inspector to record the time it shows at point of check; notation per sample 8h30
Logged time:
11h45
